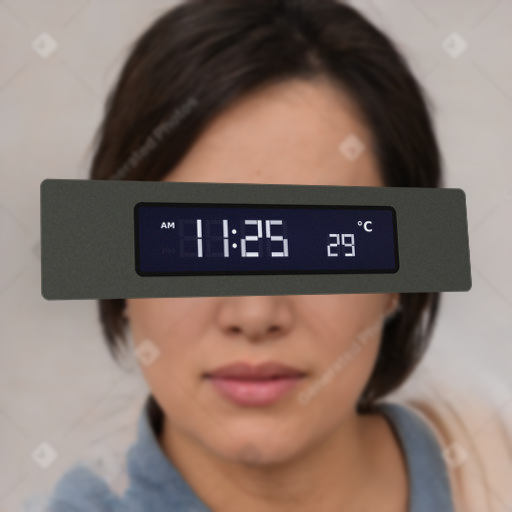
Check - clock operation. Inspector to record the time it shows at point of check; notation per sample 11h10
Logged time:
11h25
